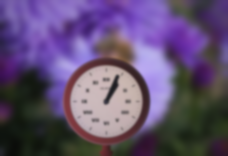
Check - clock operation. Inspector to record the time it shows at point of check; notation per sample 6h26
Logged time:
1h04
